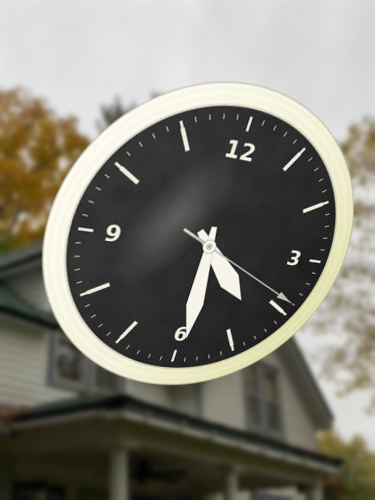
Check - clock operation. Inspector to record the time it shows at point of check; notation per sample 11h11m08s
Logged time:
4h29m19s
